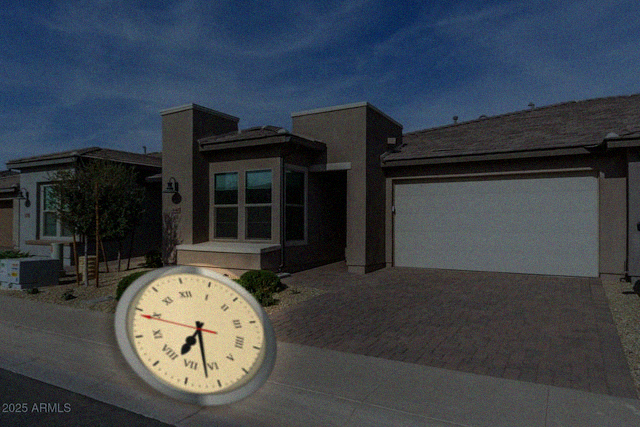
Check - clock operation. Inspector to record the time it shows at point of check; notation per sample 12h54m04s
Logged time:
7h31m49s
